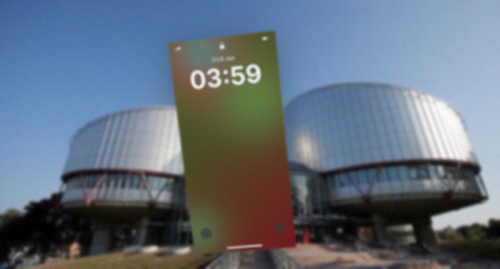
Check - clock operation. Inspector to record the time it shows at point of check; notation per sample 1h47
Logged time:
3h59
